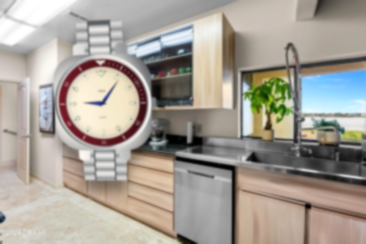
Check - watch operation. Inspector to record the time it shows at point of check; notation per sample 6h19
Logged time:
9h06
